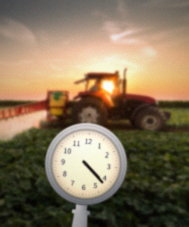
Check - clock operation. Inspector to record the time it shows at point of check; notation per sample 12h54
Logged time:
4h22
